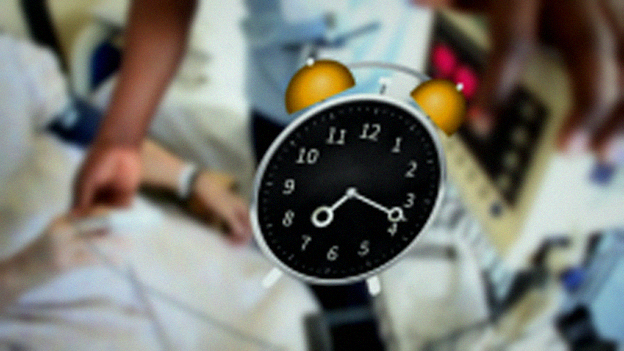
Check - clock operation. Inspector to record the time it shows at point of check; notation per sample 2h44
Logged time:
7h18
